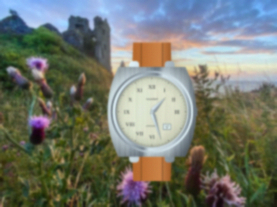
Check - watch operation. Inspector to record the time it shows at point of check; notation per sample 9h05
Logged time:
1h27
